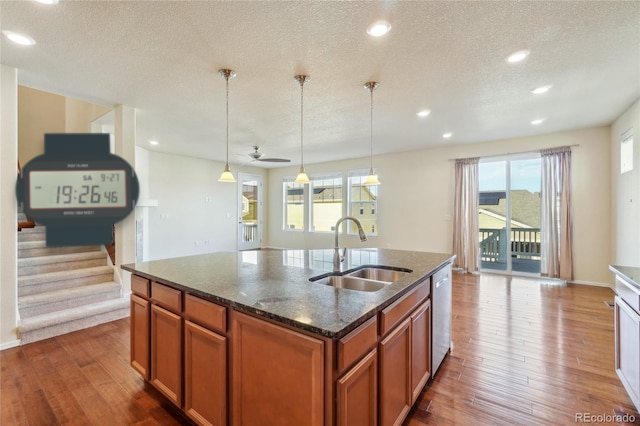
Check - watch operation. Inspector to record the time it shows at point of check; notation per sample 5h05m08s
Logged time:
19h26m46s
